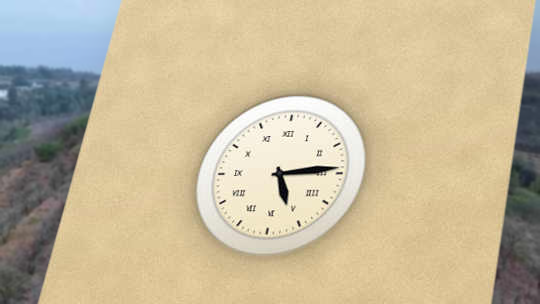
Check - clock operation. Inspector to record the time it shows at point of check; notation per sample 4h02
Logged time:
5h14
